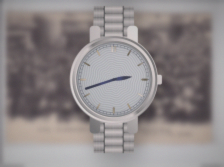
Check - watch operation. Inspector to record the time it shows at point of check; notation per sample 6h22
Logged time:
2h42
